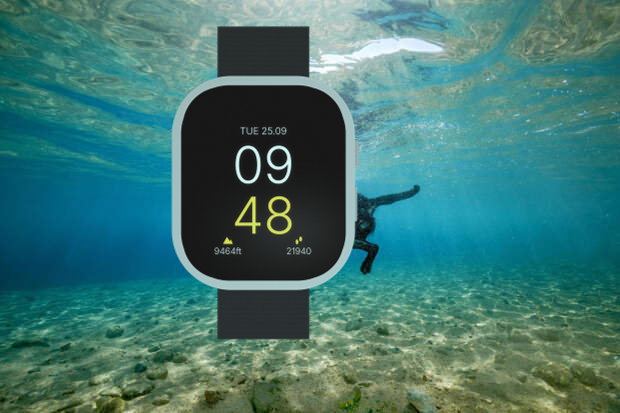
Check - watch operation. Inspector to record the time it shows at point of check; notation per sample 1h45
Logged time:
9h48
